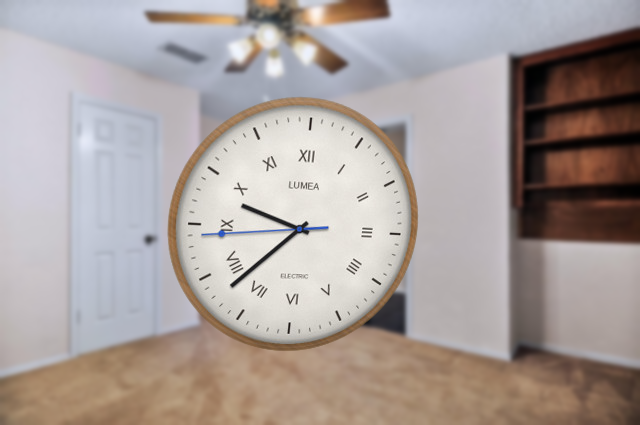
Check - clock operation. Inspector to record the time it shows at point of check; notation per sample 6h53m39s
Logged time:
9h37m44s
